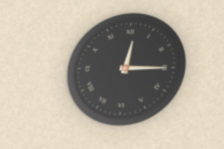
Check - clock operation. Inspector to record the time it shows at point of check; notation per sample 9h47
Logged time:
12h15
